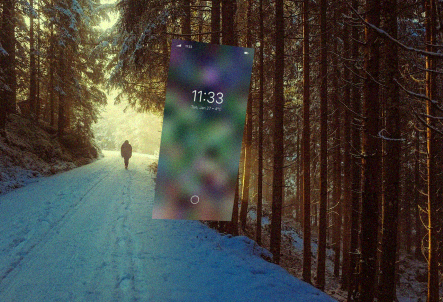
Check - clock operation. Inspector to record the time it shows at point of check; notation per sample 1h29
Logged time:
11h33
